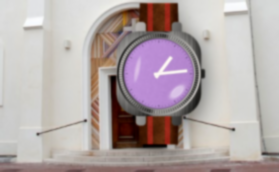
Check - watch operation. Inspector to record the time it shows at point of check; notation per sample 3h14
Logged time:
1h14
